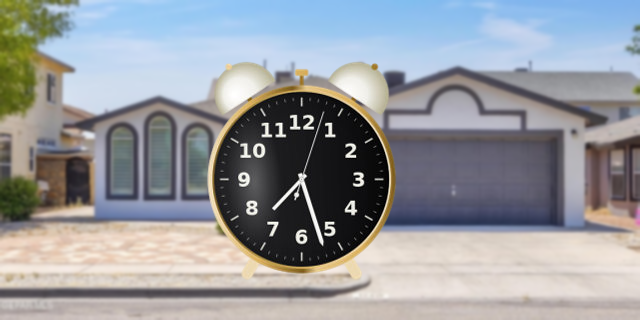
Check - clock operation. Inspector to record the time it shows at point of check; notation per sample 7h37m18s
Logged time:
7h27m03s
